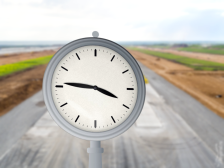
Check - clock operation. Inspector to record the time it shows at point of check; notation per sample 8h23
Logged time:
3h46
